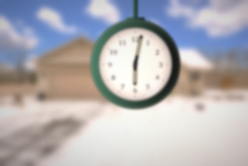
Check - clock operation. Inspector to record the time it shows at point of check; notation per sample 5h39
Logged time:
6h02
